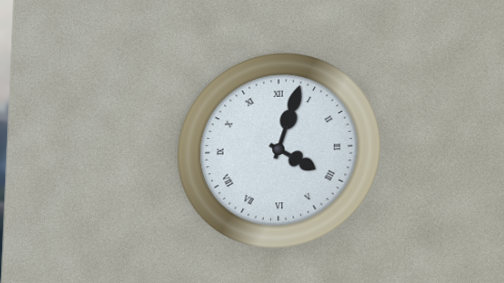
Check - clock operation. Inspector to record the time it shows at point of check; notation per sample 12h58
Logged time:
4h03
